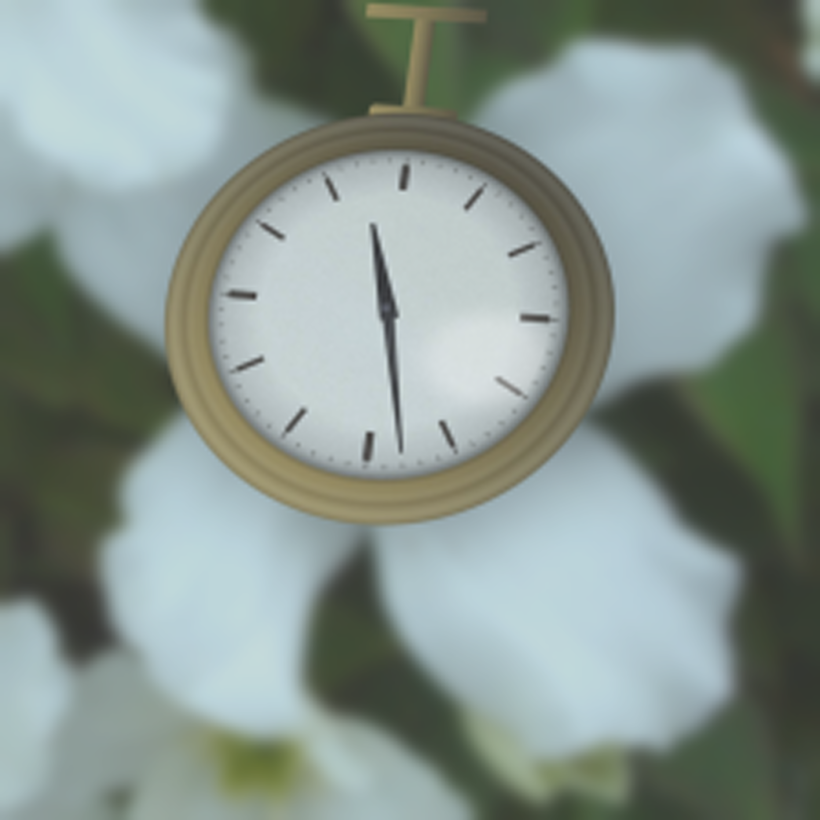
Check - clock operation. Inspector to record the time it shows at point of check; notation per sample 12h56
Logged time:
11h28
